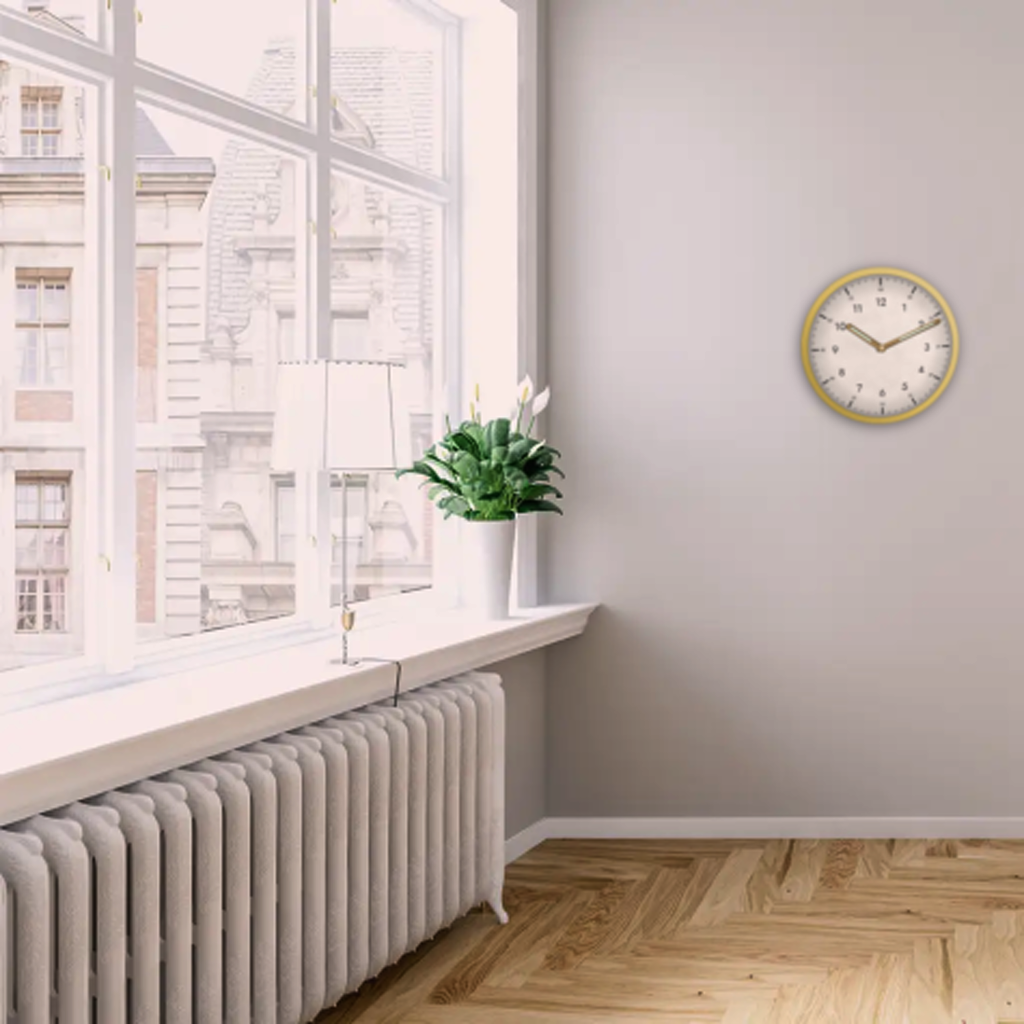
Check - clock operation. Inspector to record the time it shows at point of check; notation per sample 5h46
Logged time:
10h11
